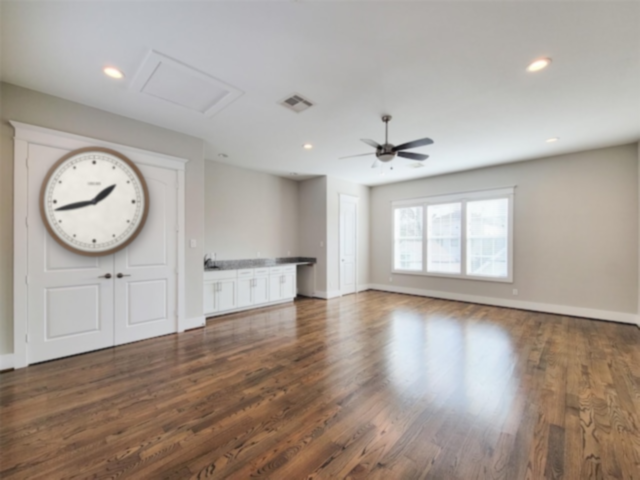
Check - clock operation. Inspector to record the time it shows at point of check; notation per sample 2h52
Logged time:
1h43
